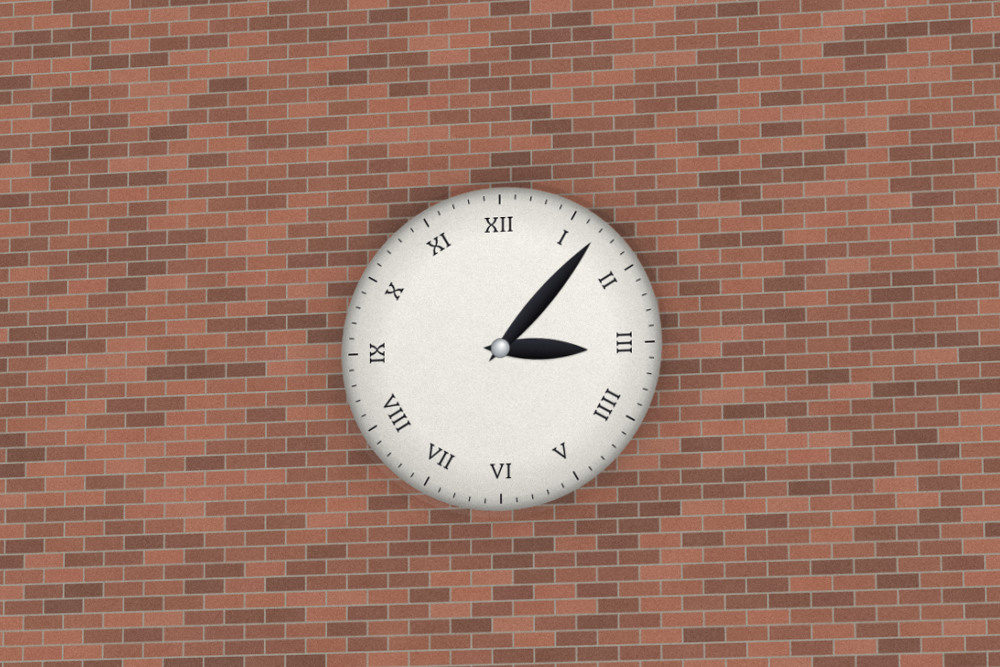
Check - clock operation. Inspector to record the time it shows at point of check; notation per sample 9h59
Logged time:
3h07
